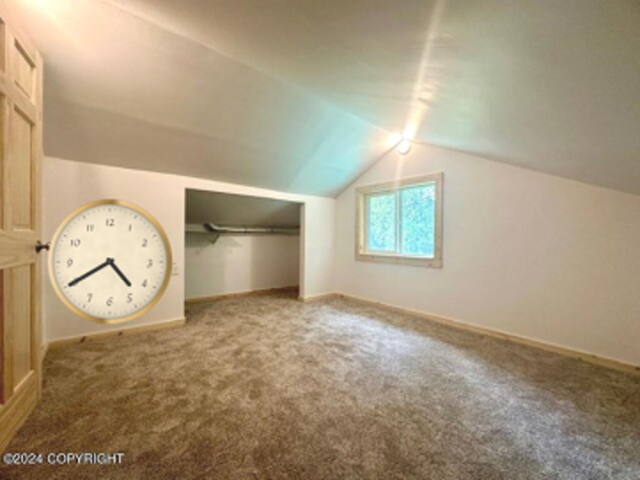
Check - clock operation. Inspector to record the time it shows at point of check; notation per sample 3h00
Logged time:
4h40
